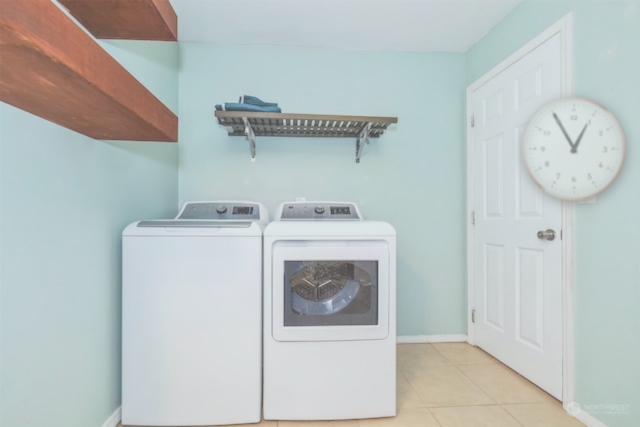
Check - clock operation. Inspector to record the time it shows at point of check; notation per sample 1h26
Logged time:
12h55
